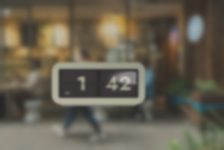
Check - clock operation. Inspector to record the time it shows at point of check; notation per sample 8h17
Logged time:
1h42
